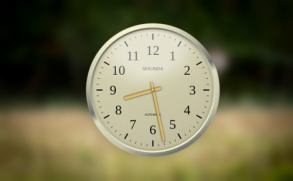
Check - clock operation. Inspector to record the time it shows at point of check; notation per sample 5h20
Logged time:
8h28
